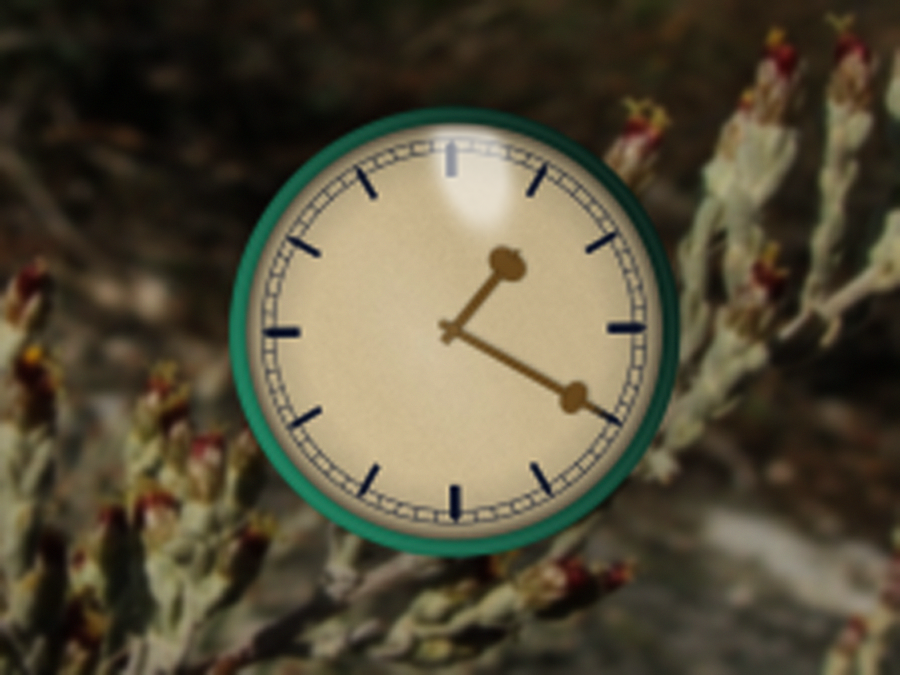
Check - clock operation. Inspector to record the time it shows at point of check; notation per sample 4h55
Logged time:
1h20
